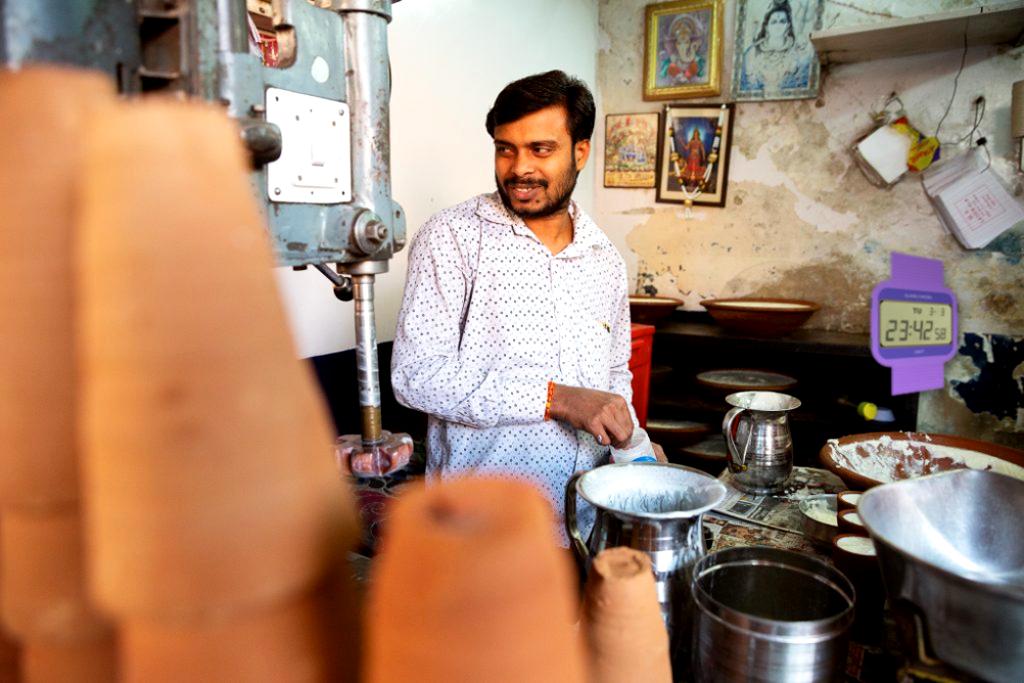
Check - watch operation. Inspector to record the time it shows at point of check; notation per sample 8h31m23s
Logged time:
23h42m58s
